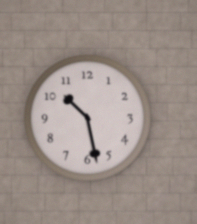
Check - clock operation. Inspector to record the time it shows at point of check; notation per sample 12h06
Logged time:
10h28
